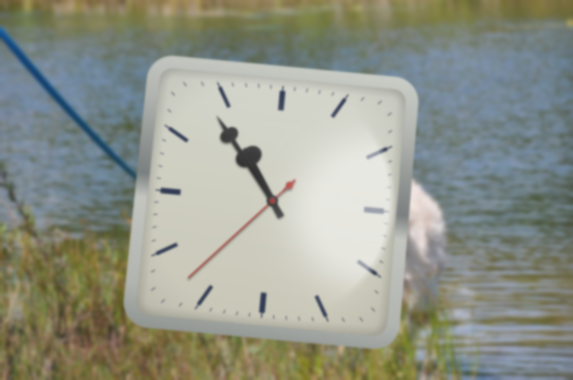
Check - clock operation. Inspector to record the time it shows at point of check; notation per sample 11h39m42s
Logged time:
10h53m37s
